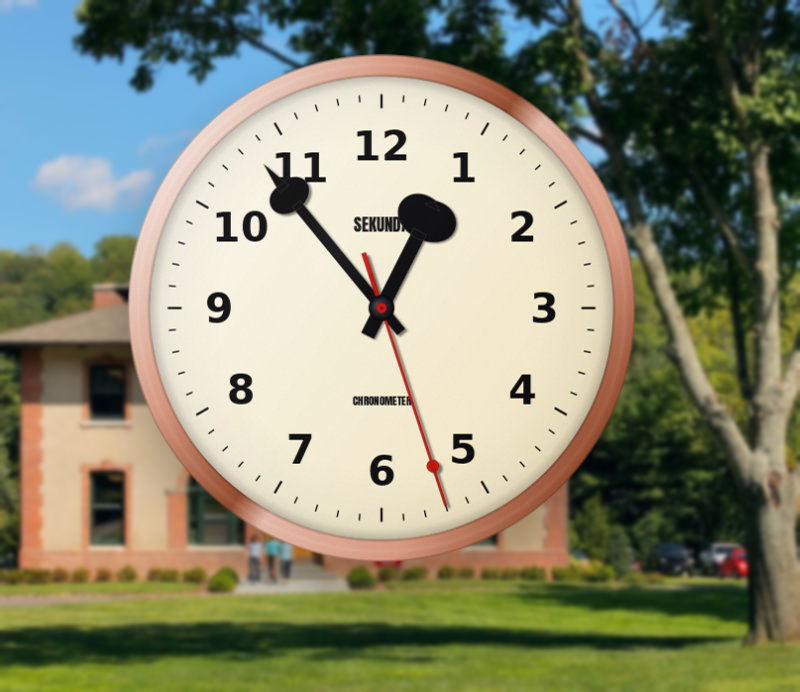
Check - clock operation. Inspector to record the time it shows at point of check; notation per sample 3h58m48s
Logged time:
12h53m27s
